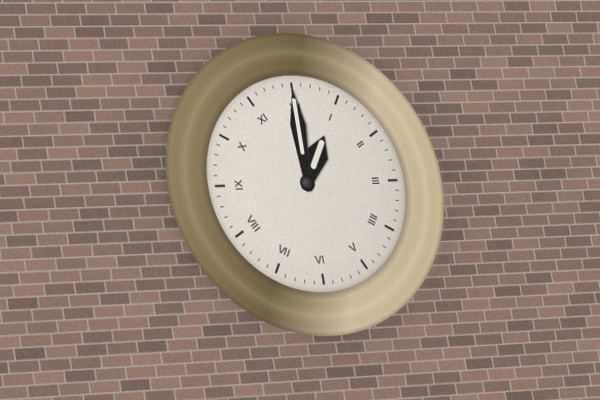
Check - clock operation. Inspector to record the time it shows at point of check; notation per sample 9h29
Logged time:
1h00
